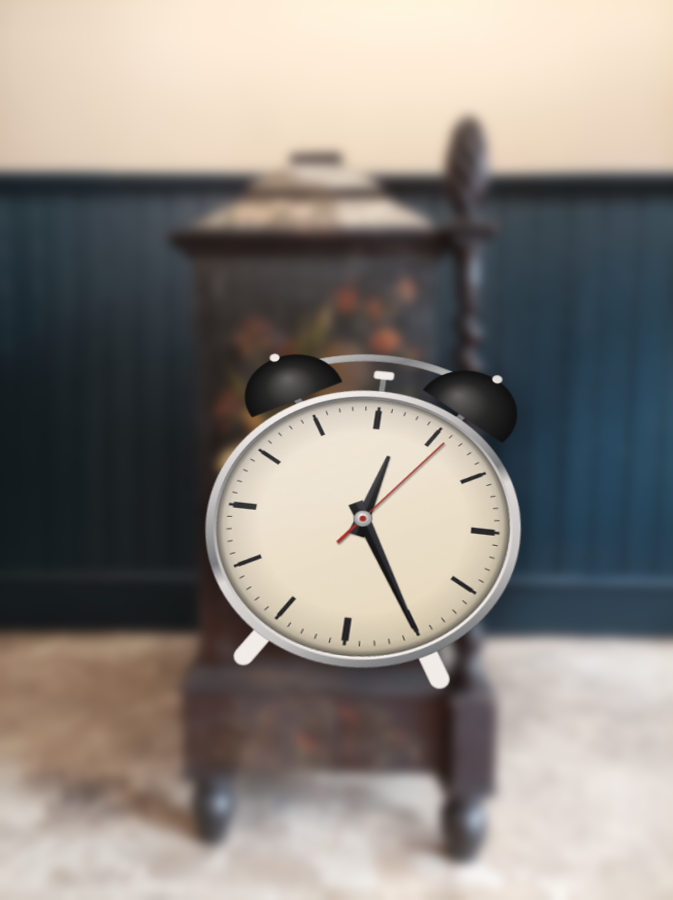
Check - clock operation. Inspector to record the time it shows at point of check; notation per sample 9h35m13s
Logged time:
12h25m06s
